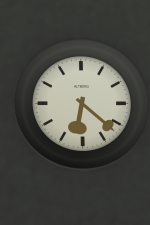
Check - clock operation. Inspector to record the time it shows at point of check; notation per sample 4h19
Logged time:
6h22
